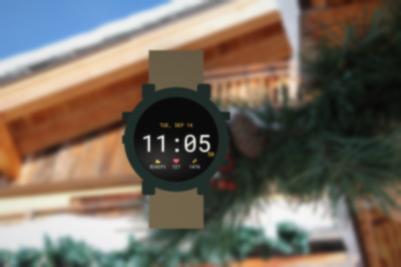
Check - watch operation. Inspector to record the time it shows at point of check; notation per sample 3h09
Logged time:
11h05
